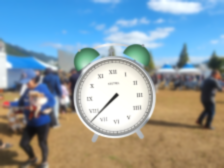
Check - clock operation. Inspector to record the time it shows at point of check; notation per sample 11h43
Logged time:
7h38
